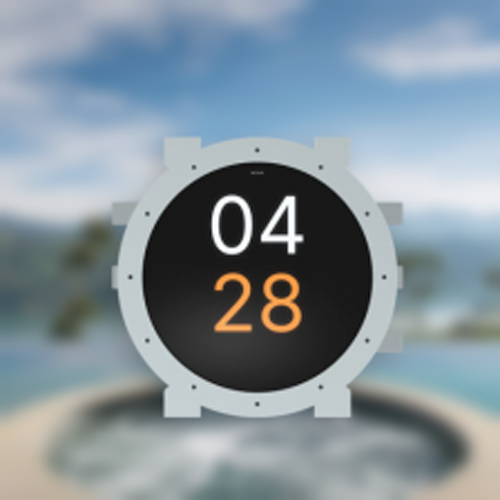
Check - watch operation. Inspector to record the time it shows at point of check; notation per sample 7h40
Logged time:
4h28
